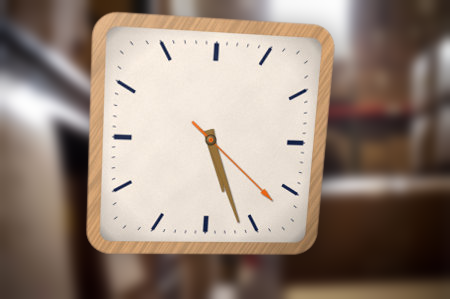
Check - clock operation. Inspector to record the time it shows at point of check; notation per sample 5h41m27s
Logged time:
5h26m22s
